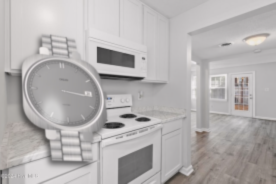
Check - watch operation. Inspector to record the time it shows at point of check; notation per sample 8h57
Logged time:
3h16
